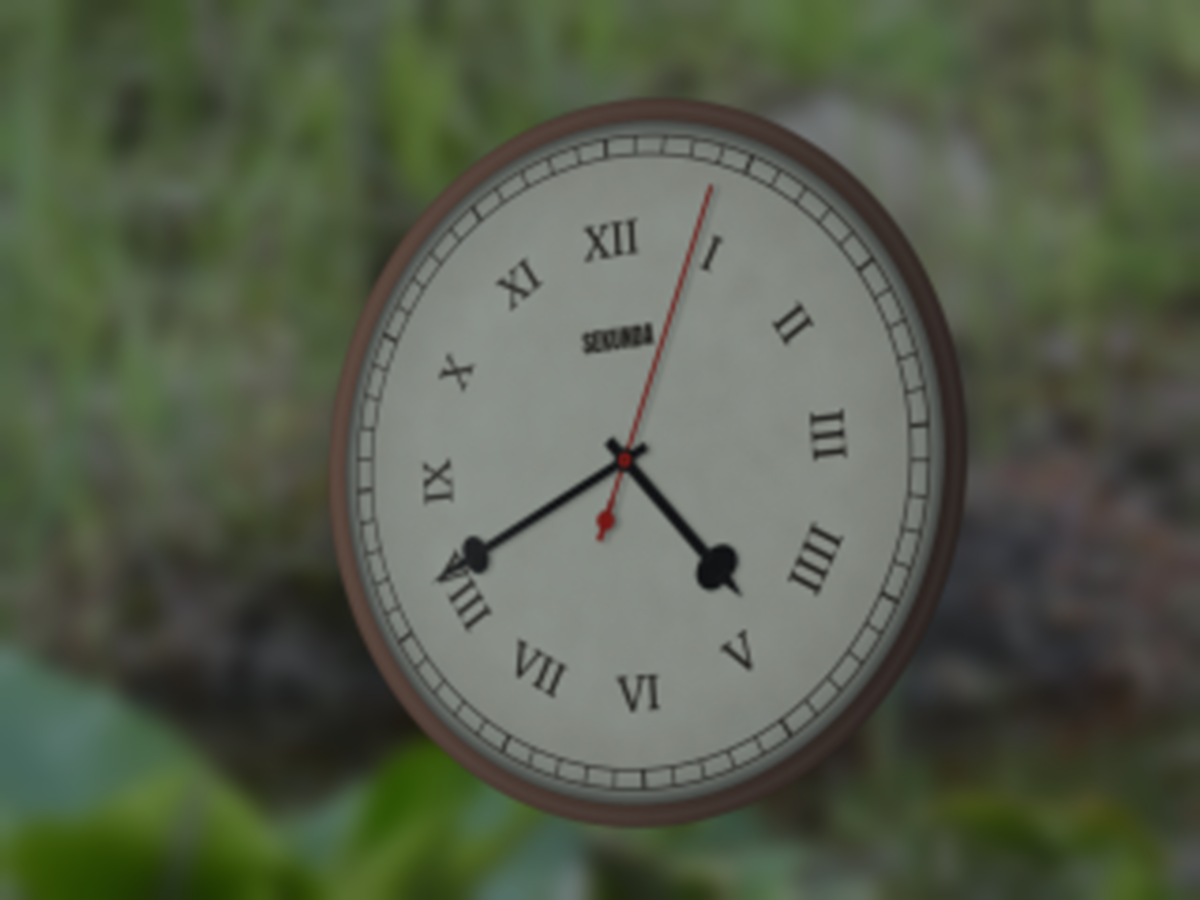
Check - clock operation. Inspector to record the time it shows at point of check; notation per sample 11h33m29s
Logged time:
4h41m04s
